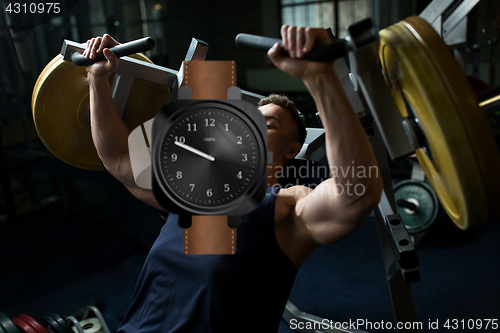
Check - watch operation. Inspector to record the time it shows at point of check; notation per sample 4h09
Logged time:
9h49
